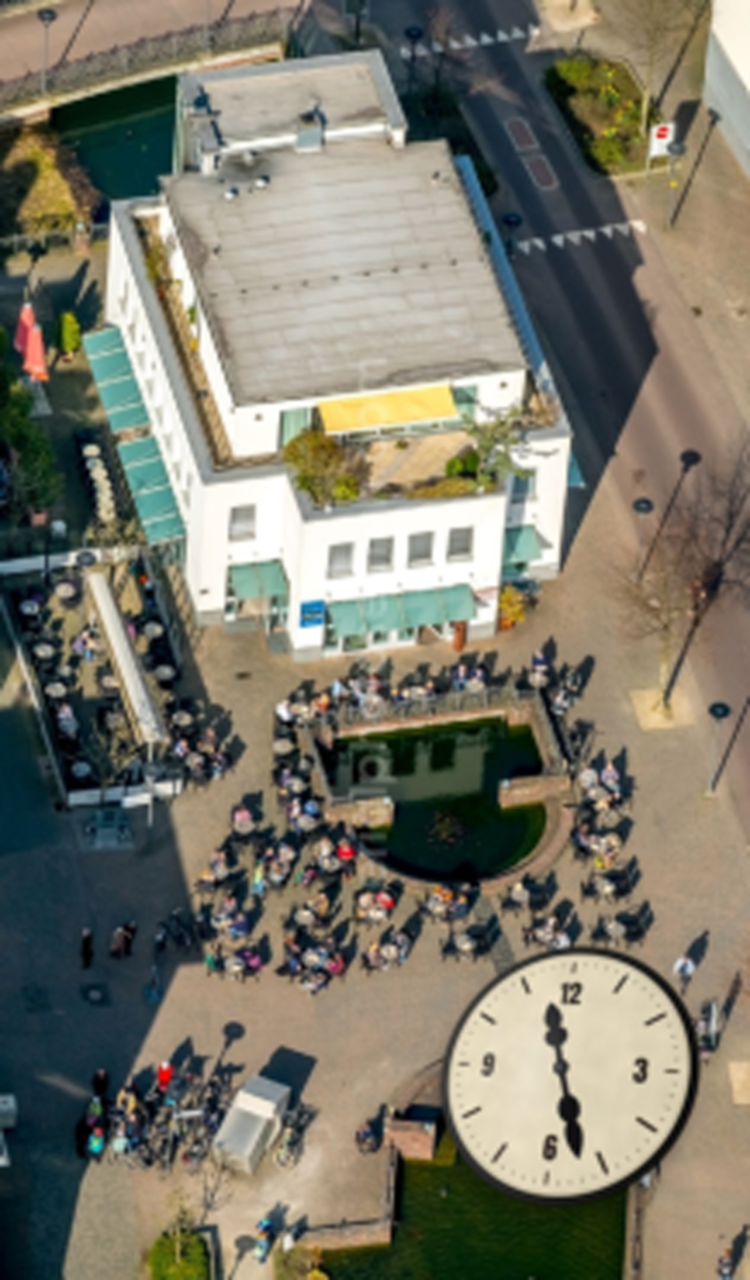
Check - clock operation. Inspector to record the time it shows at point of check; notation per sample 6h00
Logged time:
11h27
